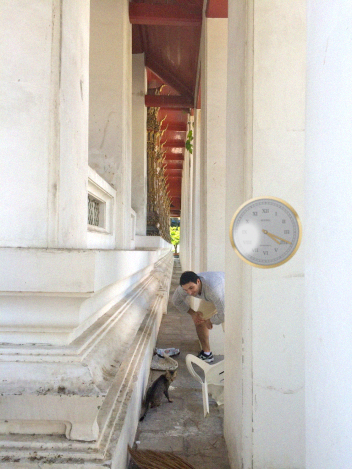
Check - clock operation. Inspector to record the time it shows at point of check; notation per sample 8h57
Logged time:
4h19
